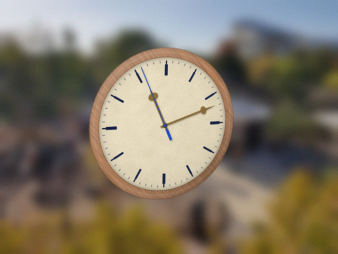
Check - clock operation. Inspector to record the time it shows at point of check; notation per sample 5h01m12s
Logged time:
11h11m56s
